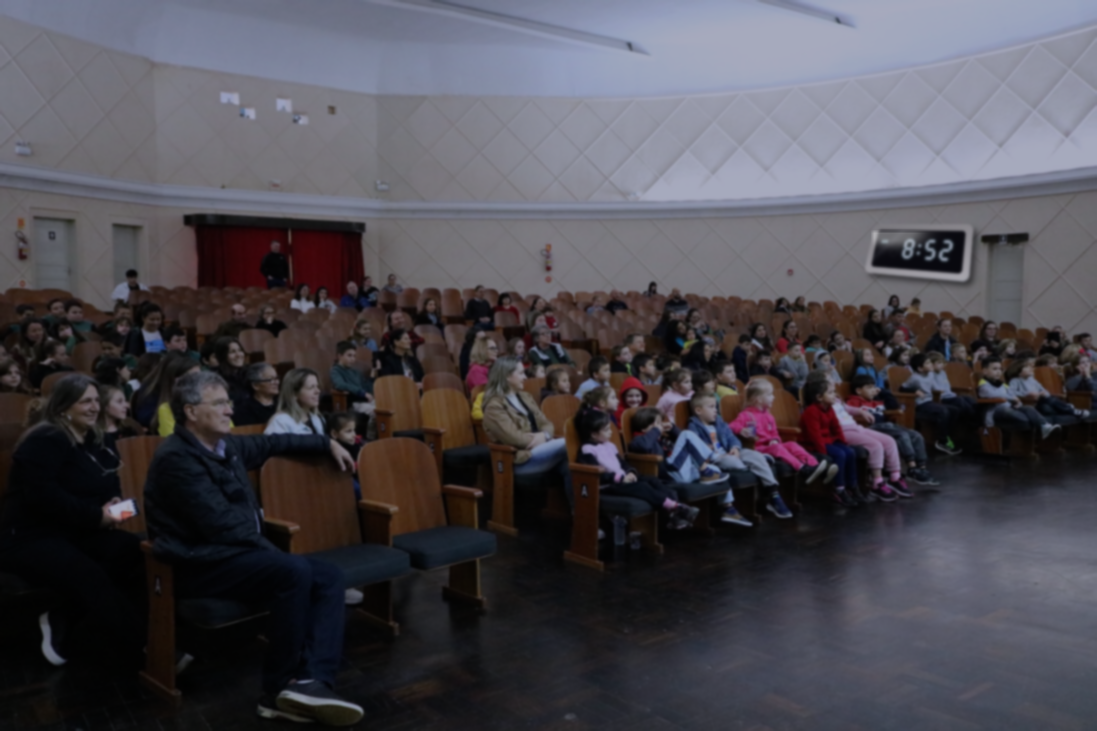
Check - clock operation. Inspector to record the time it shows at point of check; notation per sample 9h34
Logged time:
8h52
